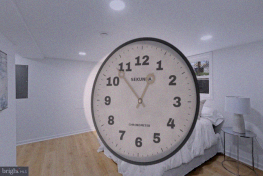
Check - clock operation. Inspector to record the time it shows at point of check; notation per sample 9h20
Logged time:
12h53
